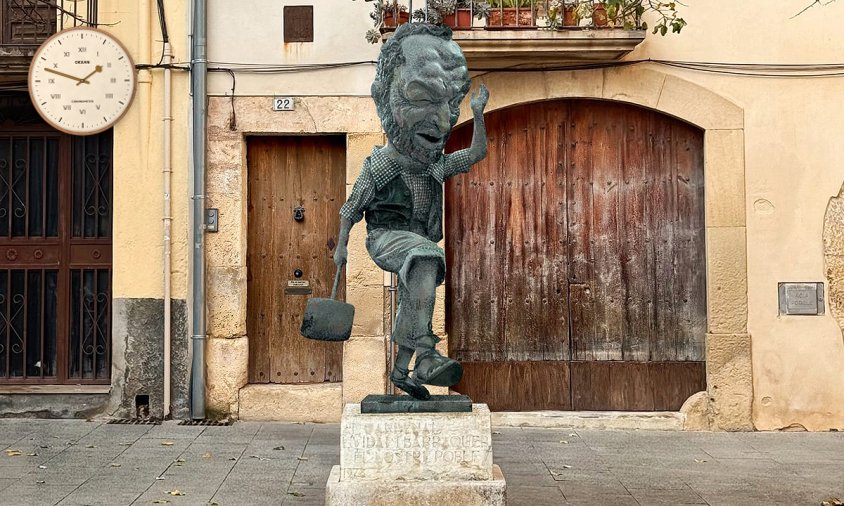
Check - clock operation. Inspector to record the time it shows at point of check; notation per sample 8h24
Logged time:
1h48
